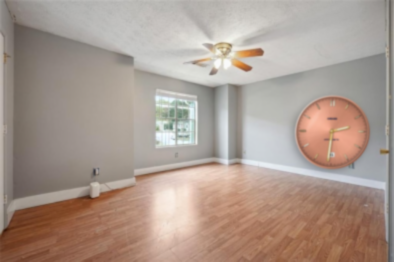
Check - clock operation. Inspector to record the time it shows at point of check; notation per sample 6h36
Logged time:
2h31
